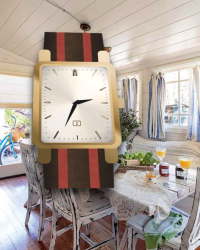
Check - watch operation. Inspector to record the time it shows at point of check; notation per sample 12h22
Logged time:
2h34
